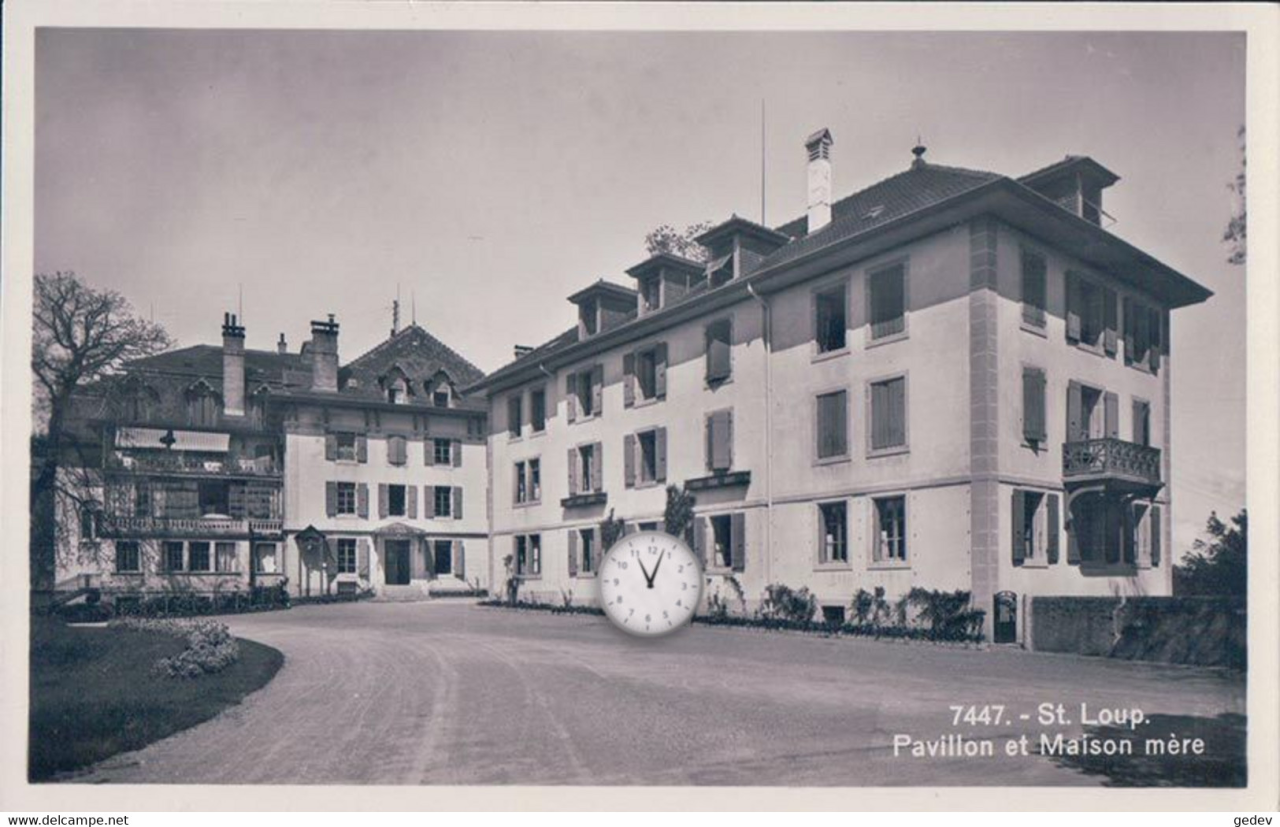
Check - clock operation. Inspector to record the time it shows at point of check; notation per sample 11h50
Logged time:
11h03
